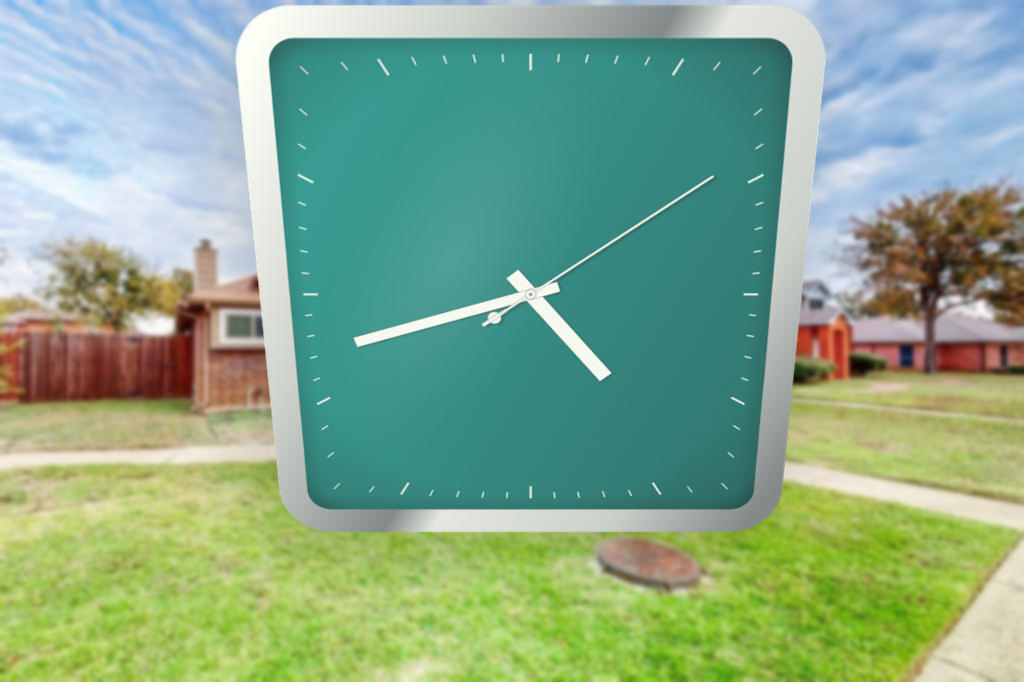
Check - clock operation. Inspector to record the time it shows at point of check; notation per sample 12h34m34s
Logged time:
4h42m09s
